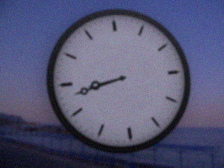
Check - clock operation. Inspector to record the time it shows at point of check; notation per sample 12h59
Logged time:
8h43
